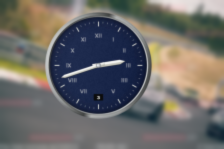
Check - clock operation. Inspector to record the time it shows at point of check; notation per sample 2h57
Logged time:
2h42
